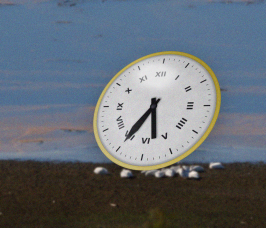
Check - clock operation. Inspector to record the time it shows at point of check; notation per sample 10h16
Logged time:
5h35
